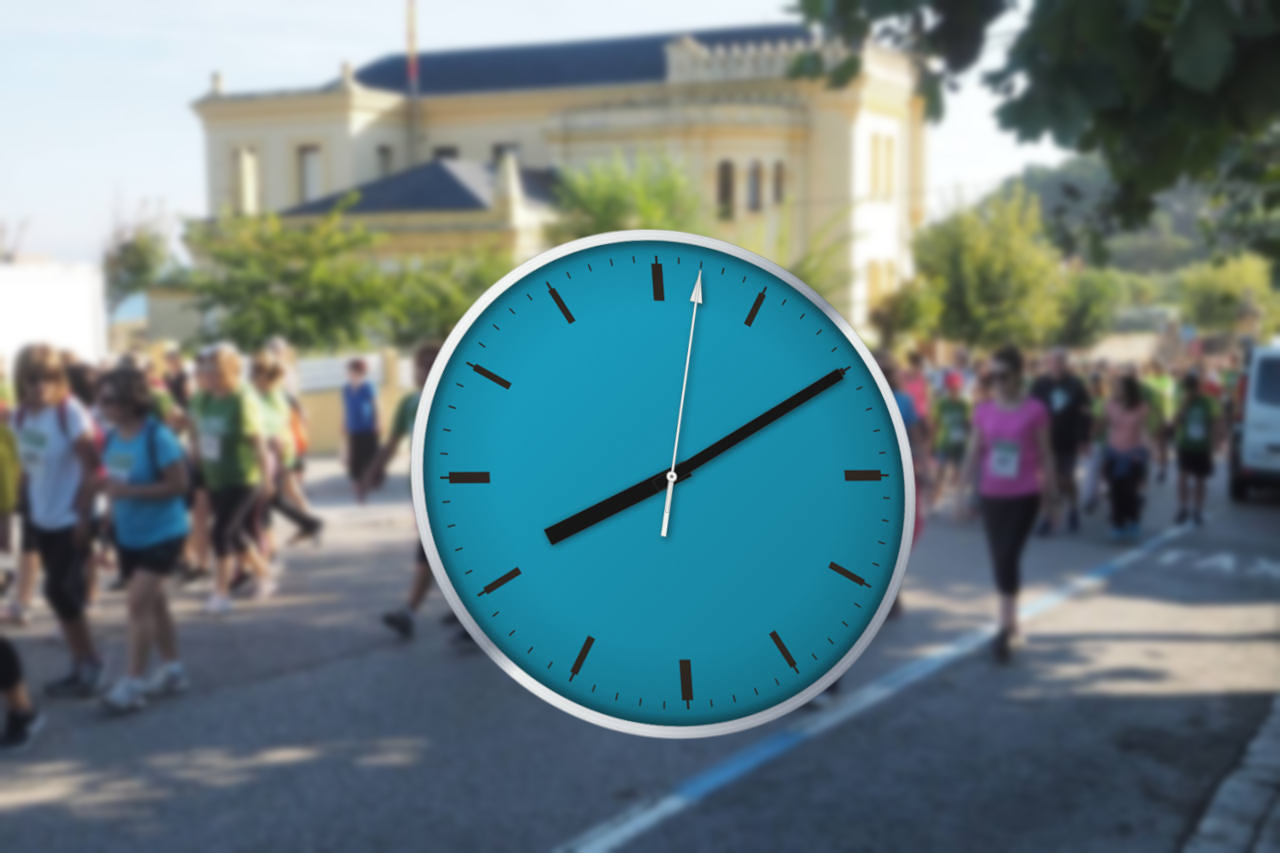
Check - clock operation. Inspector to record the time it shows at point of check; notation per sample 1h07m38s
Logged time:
8h10m02s
